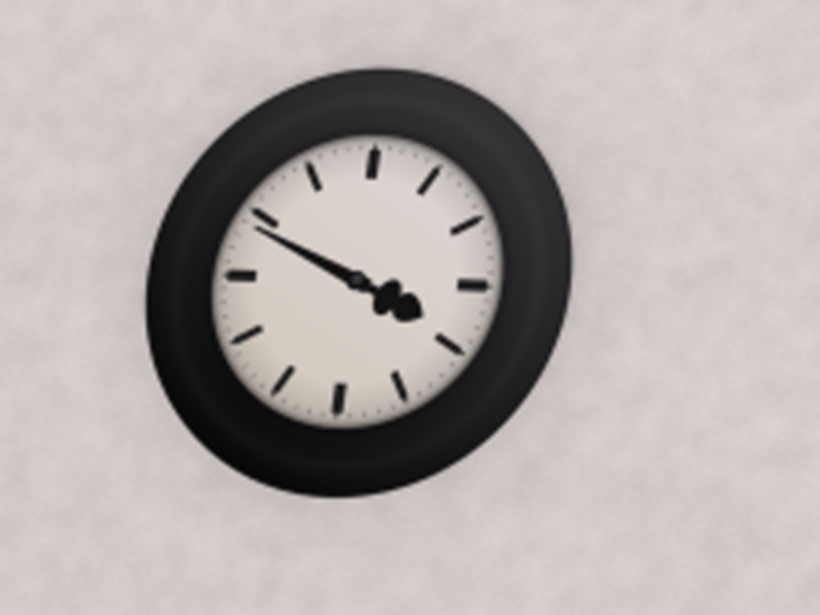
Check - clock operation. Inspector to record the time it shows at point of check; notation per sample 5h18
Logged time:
3h49
